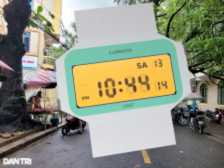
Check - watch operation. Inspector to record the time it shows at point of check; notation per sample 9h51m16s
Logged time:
10h44m14s
